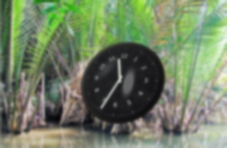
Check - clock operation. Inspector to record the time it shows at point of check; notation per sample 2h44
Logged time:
11h34
